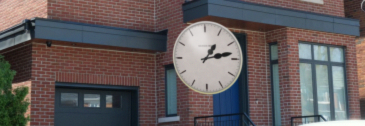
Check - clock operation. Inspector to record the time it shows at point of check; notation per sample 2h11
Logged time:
1h13
